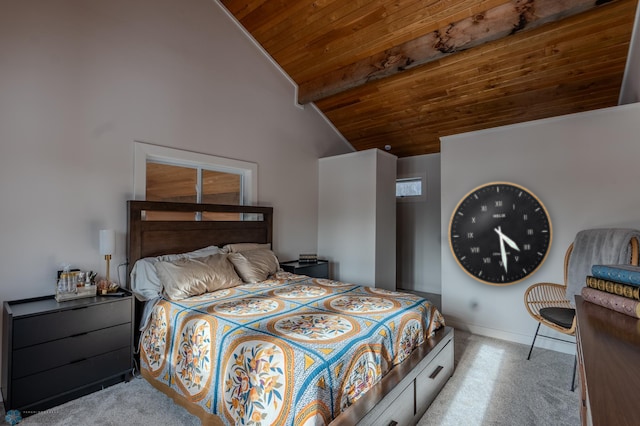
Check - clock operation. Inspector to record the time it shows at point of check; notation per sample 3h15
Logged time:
4h29
